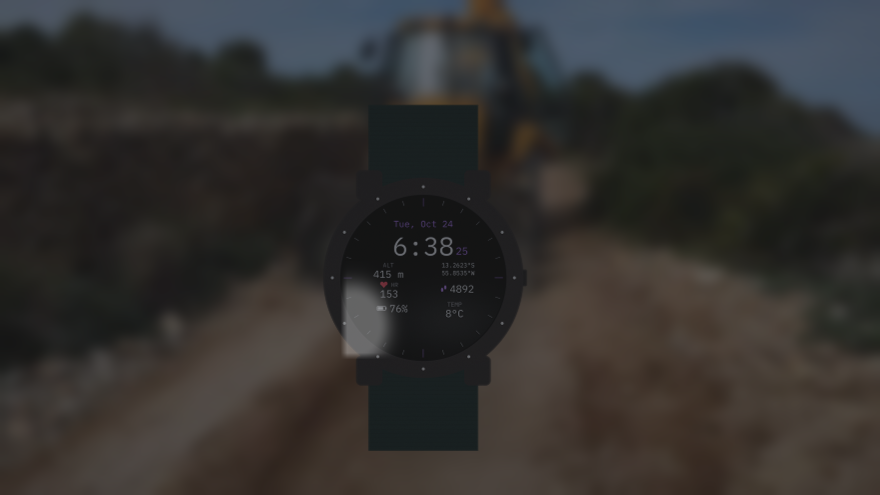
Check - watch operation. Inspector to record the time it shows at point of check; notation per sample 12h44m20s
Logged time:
6h38m25s
